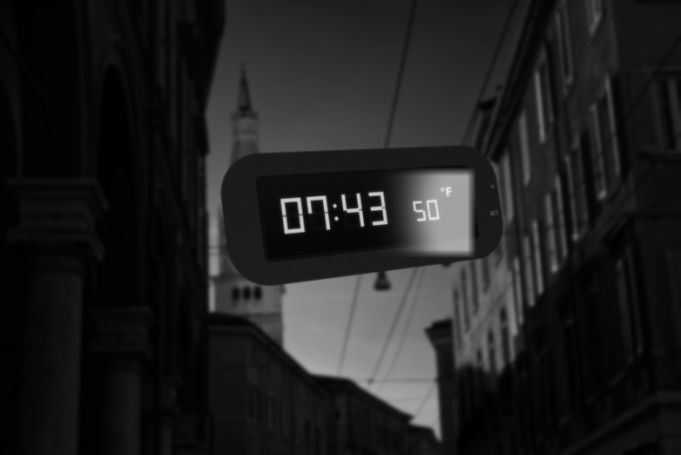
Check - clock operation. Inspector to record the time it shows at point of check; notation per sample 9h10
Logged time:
7h43
